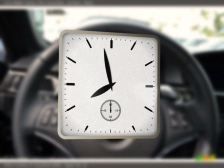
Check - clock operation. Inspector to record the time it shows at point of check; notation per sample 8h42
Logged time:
7h58
